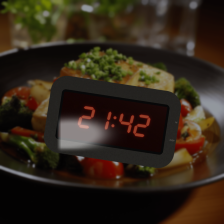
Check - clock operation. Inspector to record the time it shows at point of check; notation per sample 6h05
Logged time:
21h42
